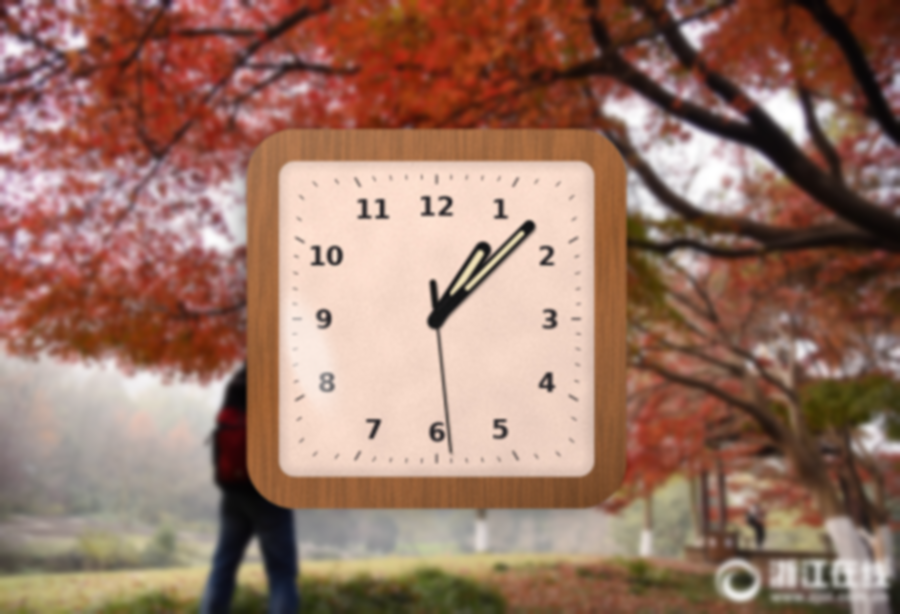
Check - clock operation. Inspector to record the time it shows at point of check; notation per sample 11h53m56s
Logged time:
1h07m29s
